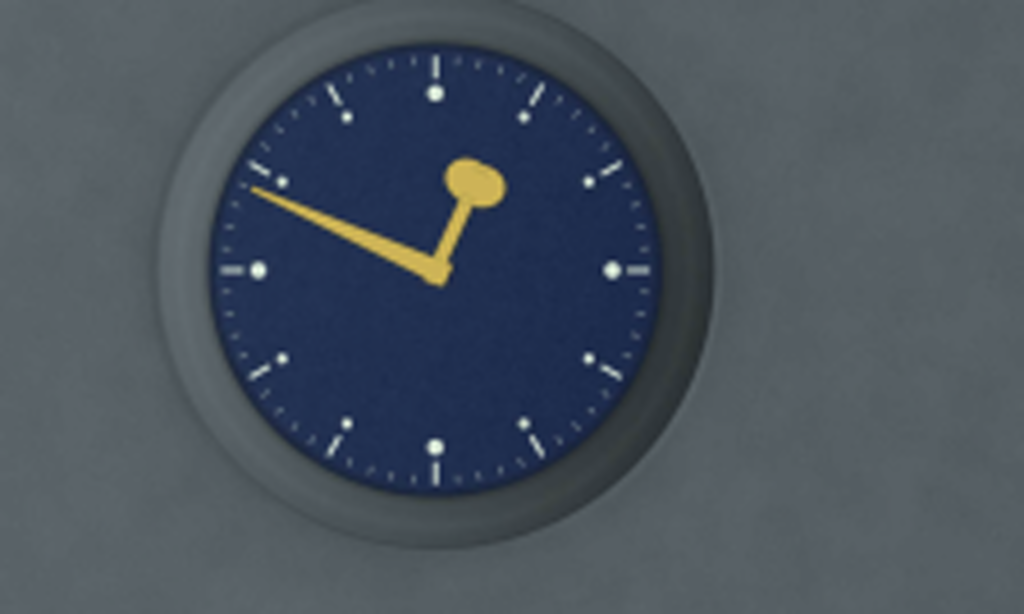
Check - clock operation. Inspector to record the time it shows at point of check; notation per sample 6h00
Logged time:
12h49
